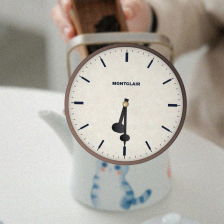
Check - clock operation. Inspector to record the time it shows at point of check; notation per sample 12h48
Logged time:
6h30
